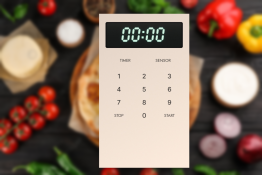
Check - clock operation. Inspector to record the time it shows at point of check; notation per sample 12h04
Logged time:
0h00
